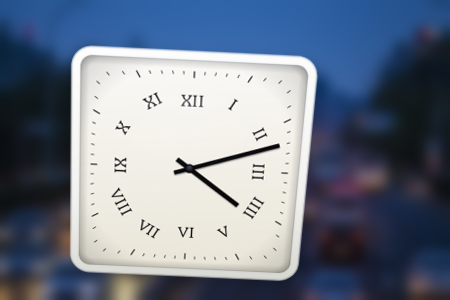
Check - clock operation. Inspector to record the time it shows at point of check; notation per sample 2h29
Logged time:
4h12
